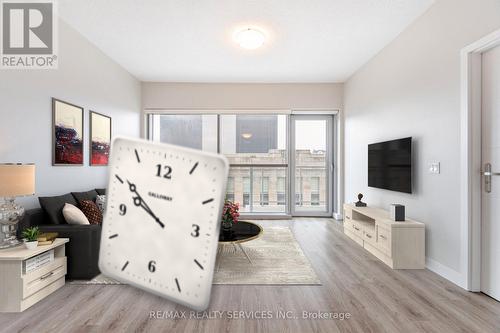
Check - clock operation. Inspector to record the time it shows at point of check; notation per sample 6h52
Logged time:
9h51
